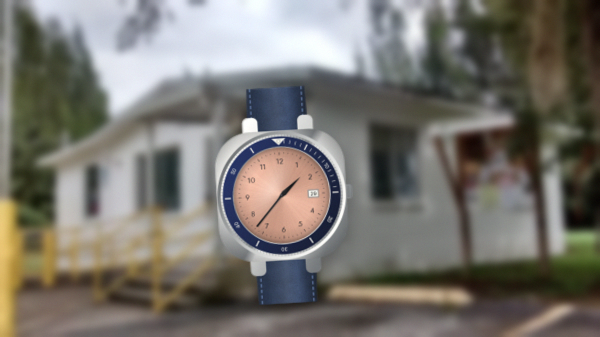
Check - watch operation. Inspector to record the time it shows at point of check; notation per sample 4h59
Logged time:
1h37
